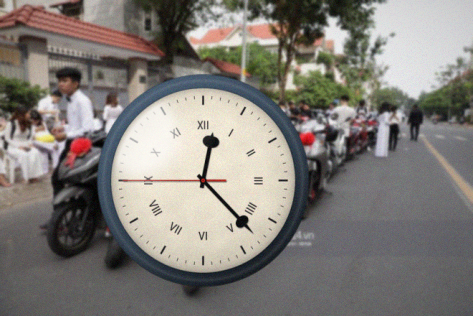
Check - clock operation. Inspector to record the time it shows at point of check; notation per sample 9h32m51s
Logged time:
12h22m45s
